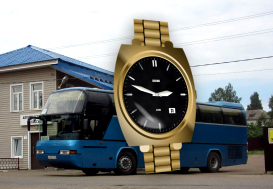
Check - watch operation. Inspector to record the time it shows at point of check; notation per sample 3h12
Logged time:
2h48
